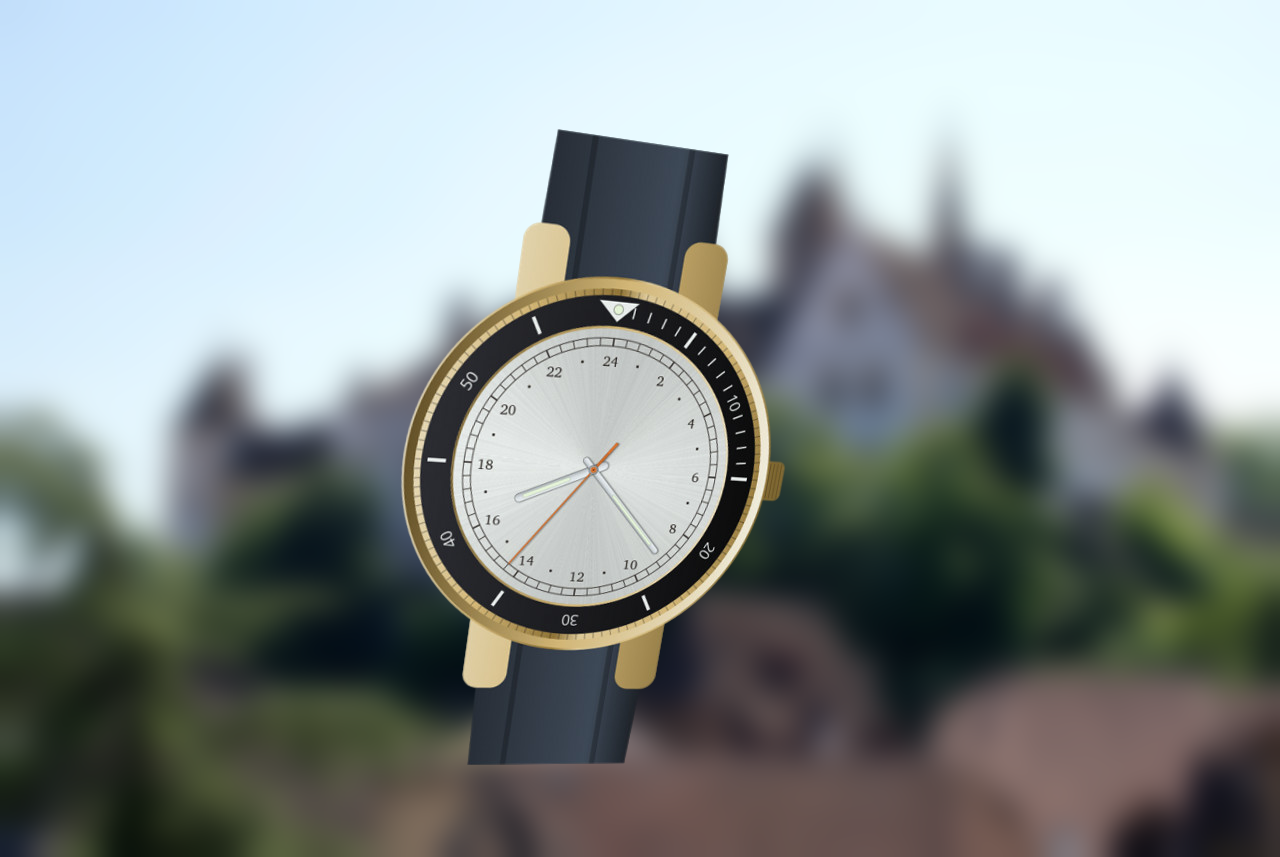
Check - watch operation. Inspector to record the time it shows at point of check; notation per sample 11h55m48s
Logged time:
16h22m36s
